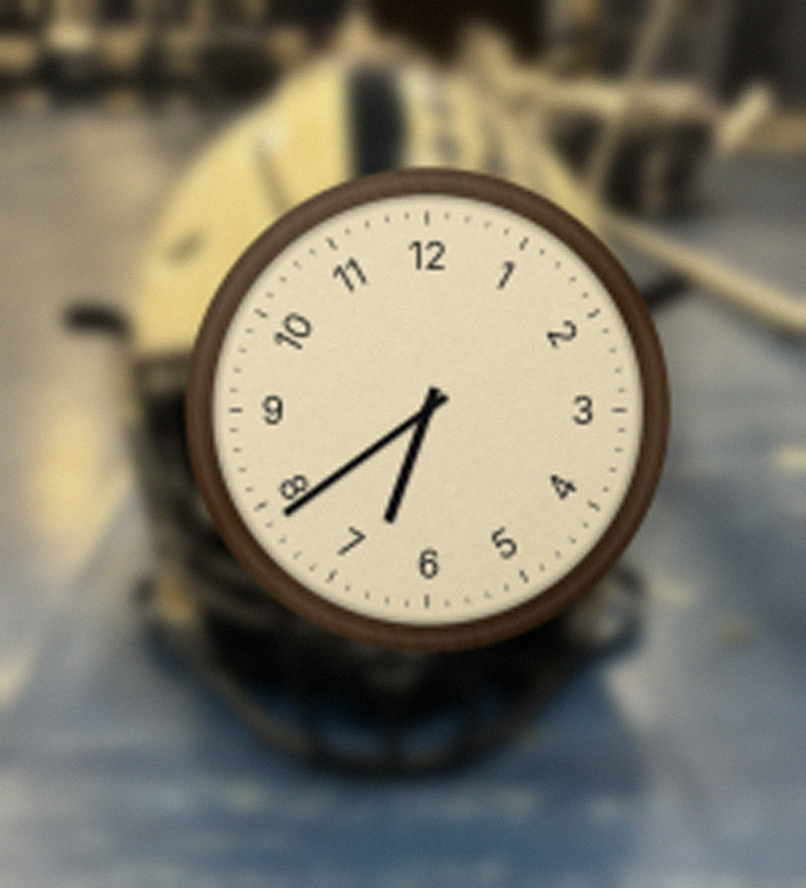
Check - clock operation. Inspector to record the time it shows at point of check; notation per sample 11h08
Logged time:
6h39
